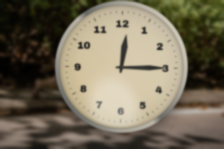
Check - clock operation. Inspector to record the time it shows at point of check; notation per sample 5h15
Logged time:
12h15
